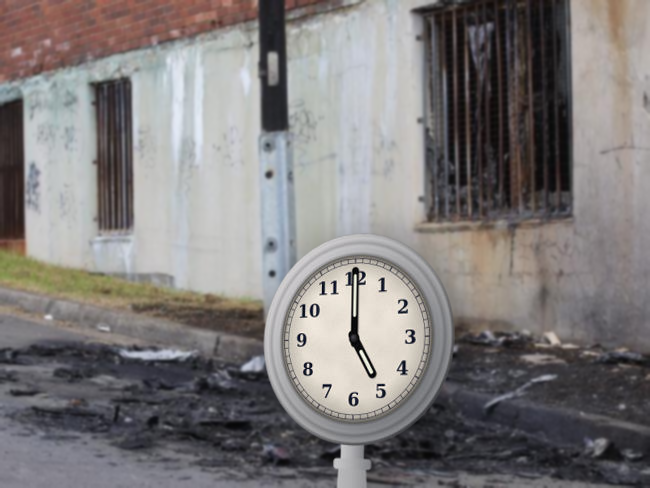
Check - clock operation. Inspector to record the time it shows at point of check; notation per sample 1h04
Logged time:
5h00
